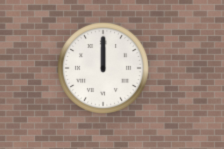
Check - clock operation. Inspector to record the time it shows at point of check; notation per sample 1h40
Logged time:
12h00
